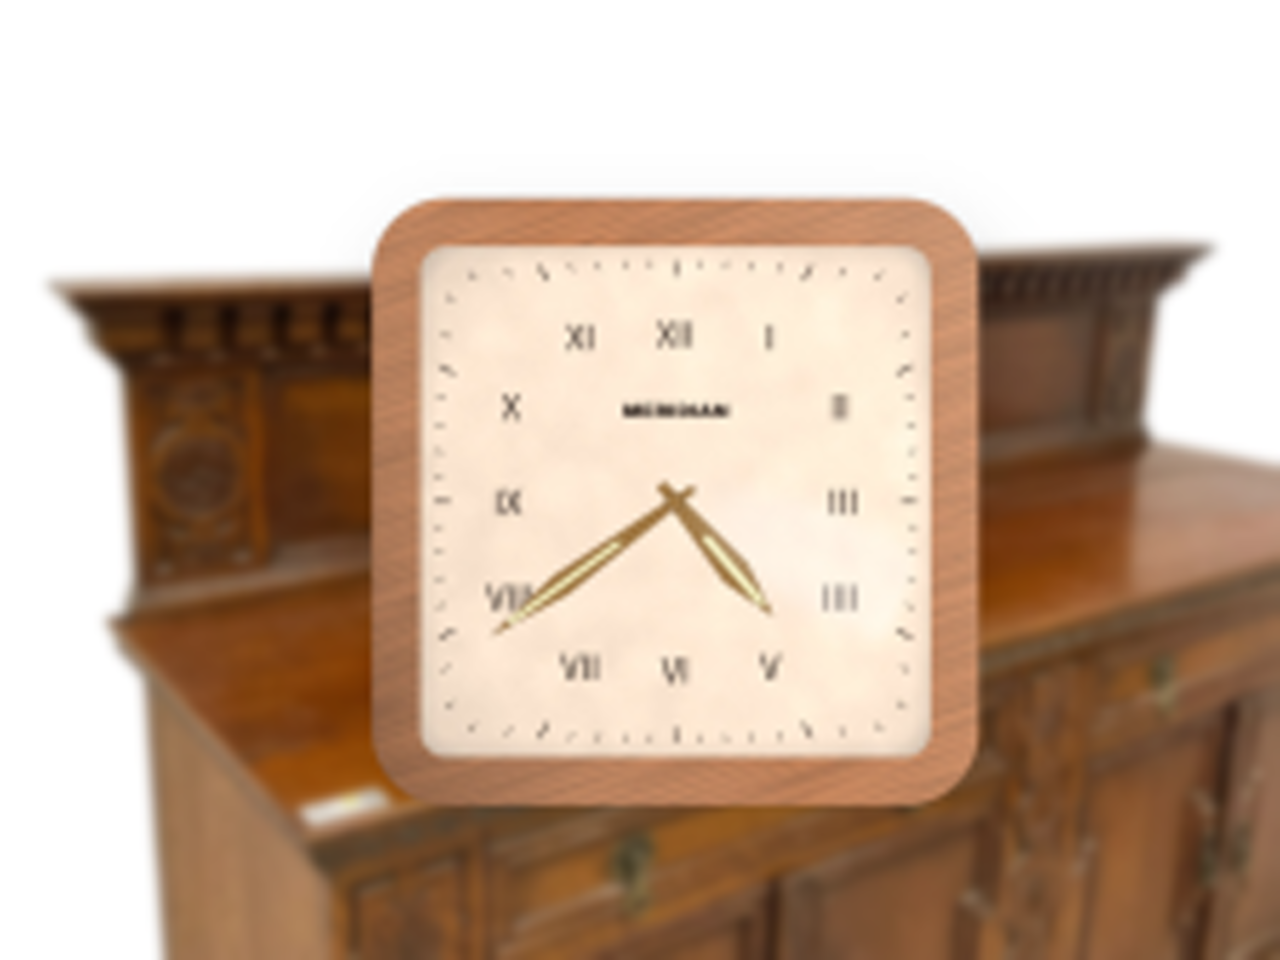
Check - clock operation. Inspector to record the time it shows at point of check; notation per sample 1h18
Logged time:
4h39
